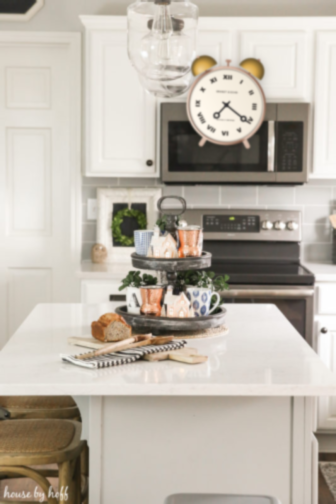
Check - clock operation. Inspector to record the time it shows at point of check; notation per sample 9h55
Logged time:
7h21
